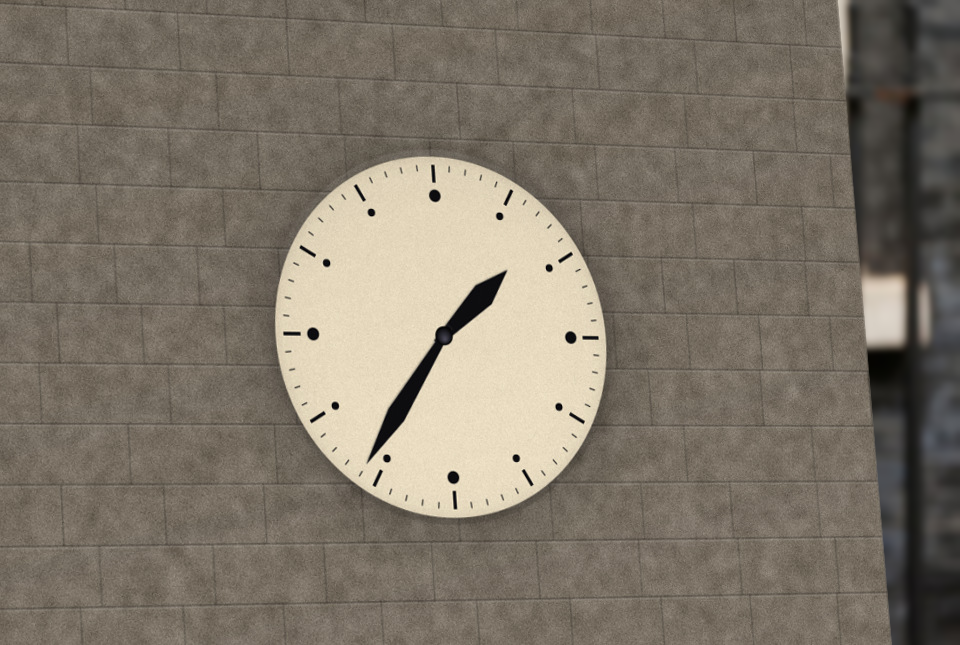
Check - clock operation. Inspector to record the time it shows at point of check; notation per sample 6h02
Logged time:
1h36
